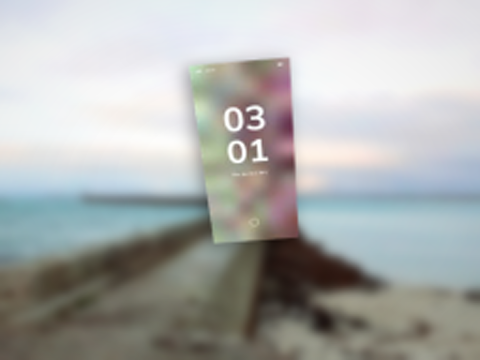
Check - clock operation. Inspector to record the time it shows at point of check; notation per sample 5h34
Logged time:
3h01
